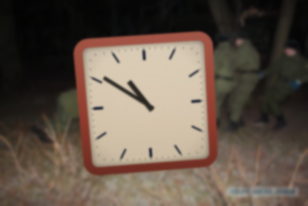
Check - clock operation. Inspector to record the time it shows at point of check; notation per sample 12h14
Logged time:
10h51
